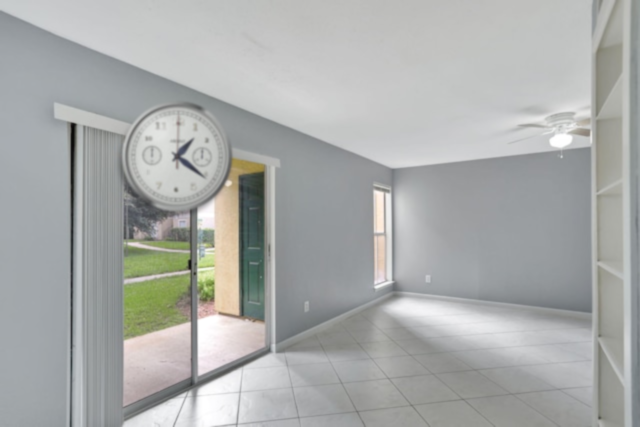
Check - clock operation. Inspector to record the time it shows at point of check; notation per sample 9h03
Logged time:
1h21
